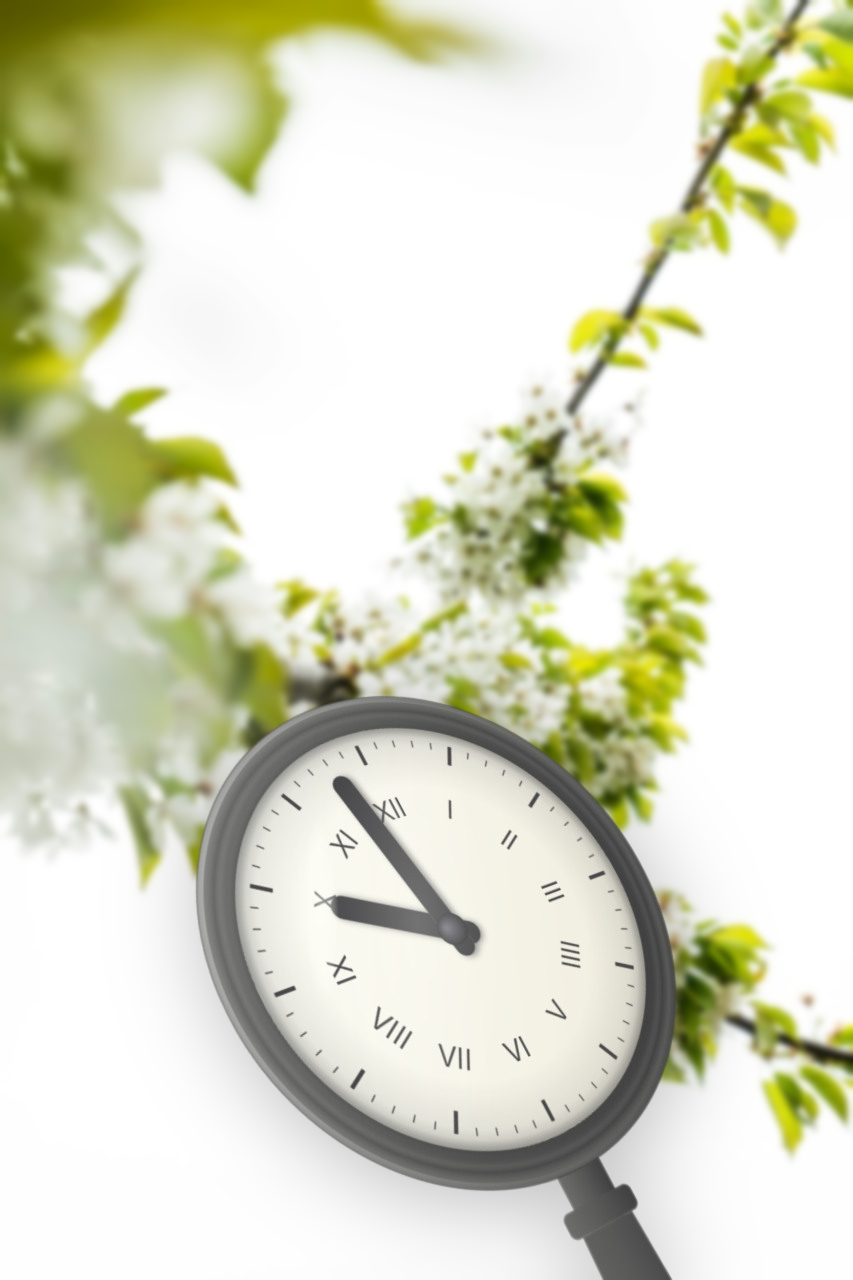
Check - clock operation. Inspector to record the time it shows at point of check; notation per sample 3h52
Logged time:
9h58
